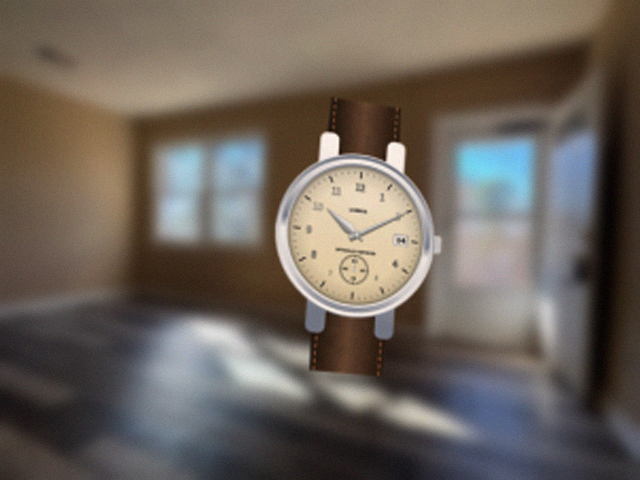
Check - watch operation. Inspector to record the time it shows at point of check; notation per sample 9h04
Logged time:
10h10
